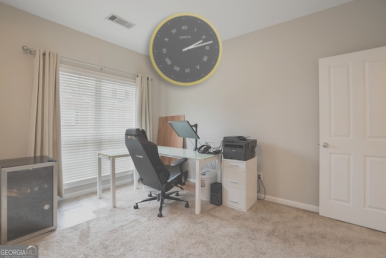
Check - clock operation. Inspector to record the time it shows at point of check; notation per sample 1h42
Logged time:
2h13
